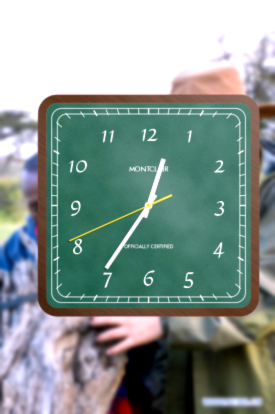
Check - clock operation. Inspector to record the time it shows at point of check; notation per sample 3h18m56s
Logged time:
12h35m41s
